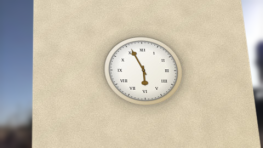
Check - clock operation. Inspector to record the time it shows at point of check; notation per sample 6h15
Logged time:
5h56
